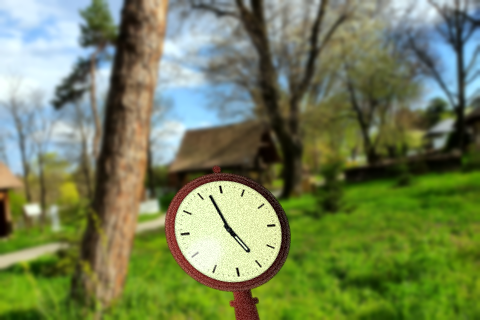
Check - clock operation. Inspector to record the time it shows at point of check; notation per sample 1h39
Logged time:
4h57
